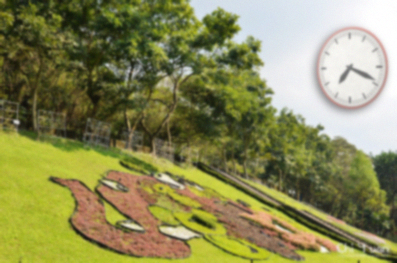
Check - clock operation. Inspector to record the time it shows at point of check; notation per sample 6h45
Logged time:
7h19
